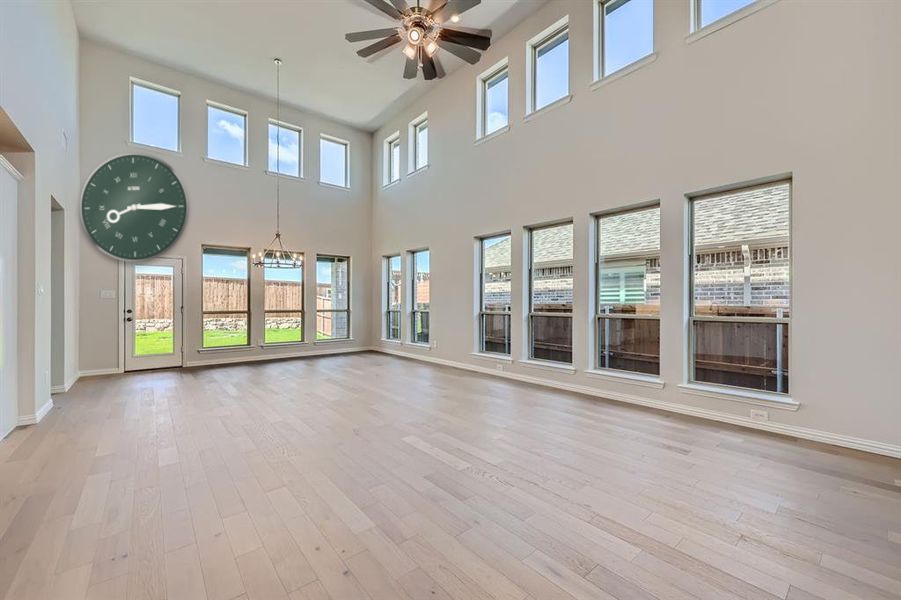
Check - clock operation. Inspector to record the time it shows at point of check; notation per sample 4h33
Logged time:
8h15
